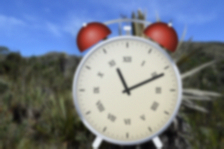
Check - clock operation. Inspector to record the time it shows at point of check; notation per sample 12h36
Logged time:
11h11
